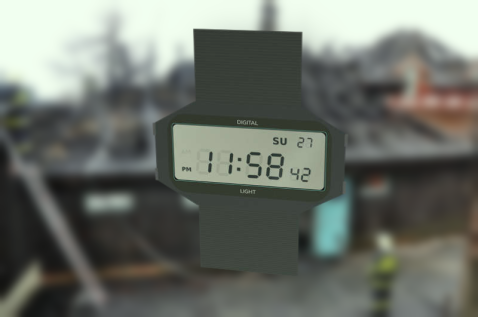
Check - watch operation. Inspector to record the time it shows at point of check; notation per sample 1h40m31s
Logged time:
11h58m42s
